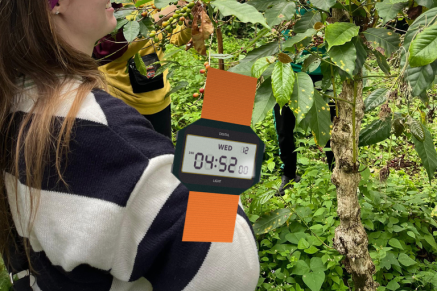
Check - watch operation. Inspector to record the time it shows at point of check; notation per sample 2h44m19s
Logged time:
4h52m00s
